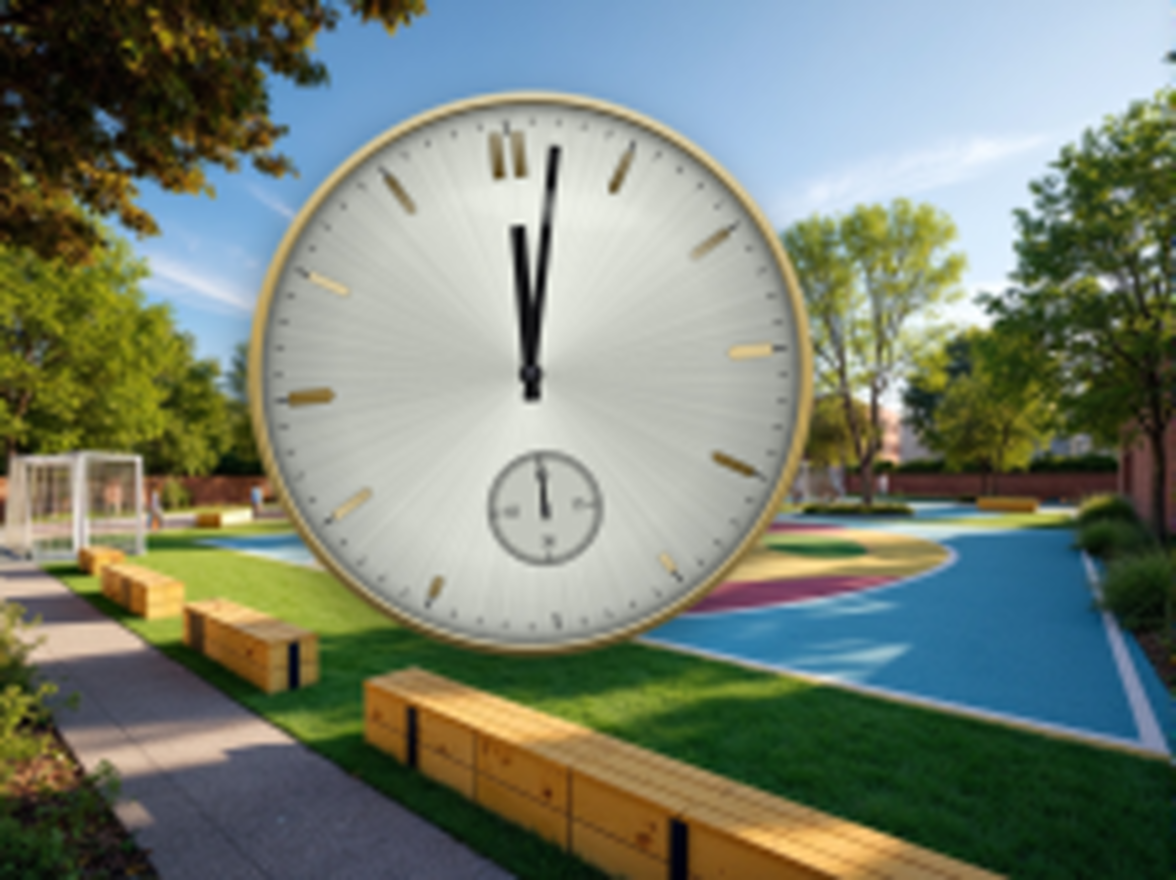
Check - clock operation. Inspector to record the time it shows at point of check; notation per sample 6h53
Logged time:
12h02
